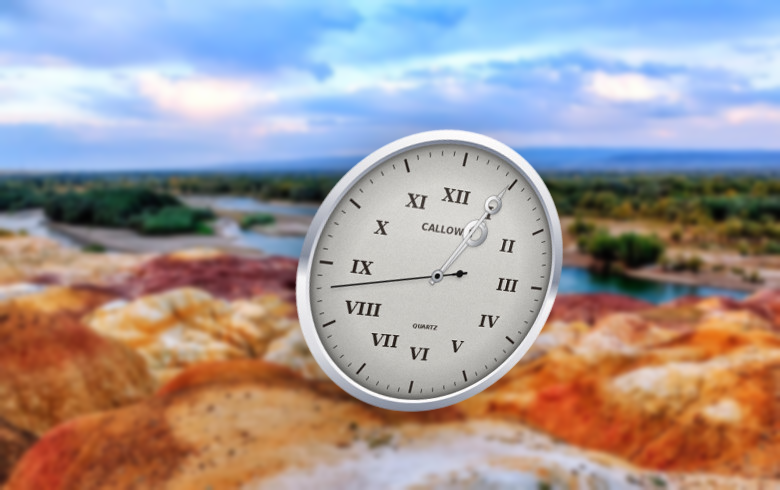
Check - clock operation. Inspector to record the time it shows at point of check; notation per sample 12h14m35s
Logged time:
1h04m43s
